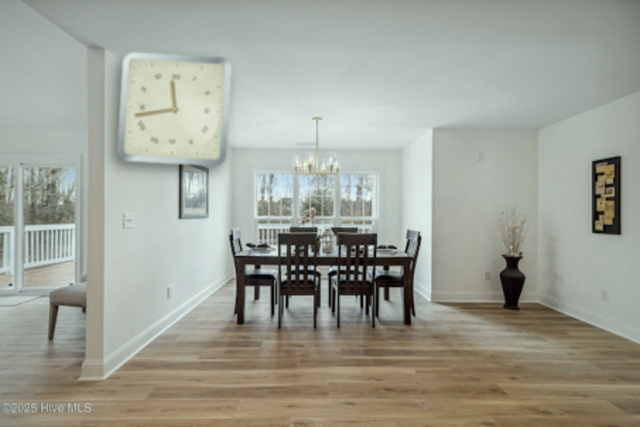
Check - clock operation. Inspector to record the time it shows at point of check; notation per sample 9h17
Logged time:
11h43
